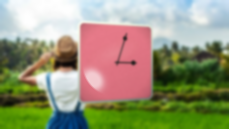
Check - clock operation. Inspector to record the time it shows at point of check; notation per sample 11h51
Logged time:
3h03
